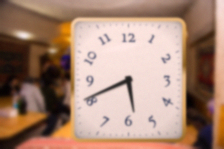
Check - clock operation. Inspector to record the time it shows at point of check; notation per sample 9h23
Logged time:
5h41
